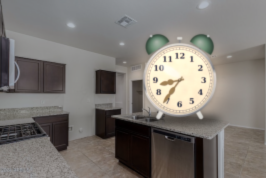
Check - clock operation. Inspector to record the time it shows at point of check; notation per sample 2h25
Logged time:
8h36
